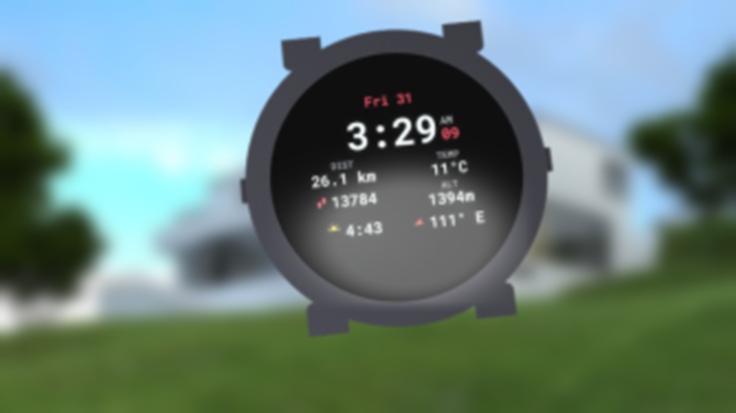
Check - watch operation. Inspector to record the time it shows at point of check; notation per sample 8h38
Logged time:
3h29
